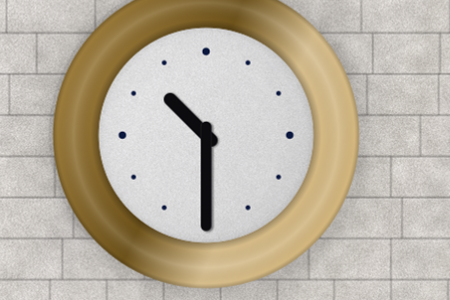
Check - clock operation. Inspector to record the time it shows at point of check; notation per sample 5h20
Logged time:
10h30
